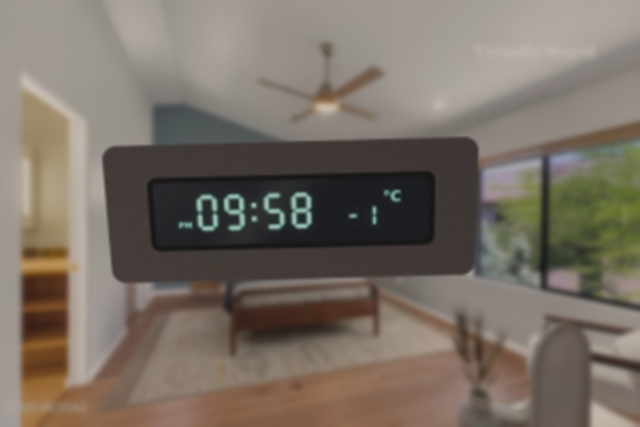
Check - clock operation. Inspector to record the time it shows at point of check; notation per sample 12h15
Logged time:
9h58
